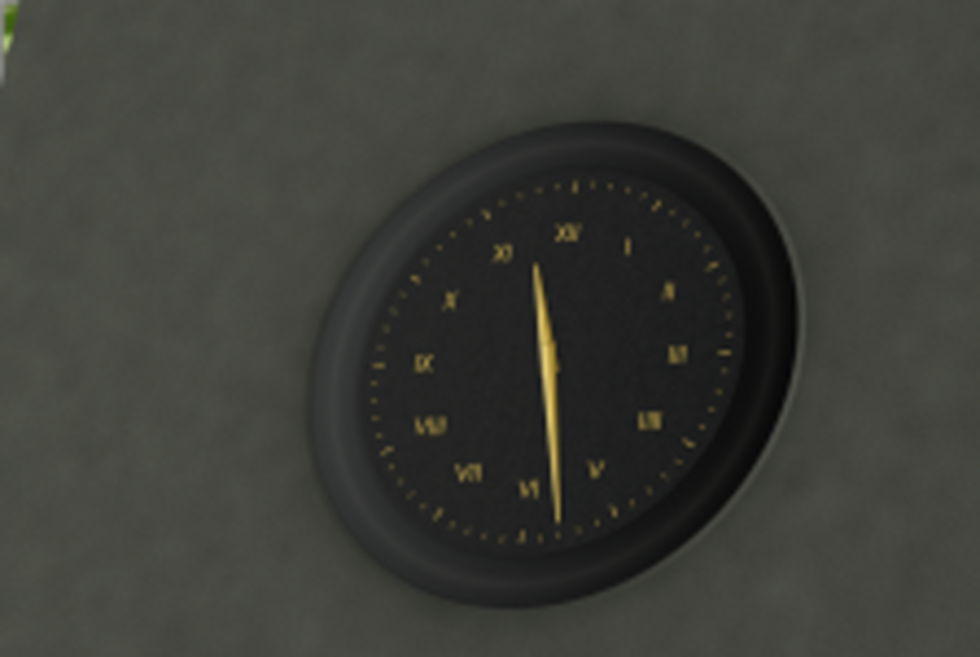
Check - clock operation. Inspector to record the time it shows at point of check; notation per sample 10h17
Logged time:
11h28
